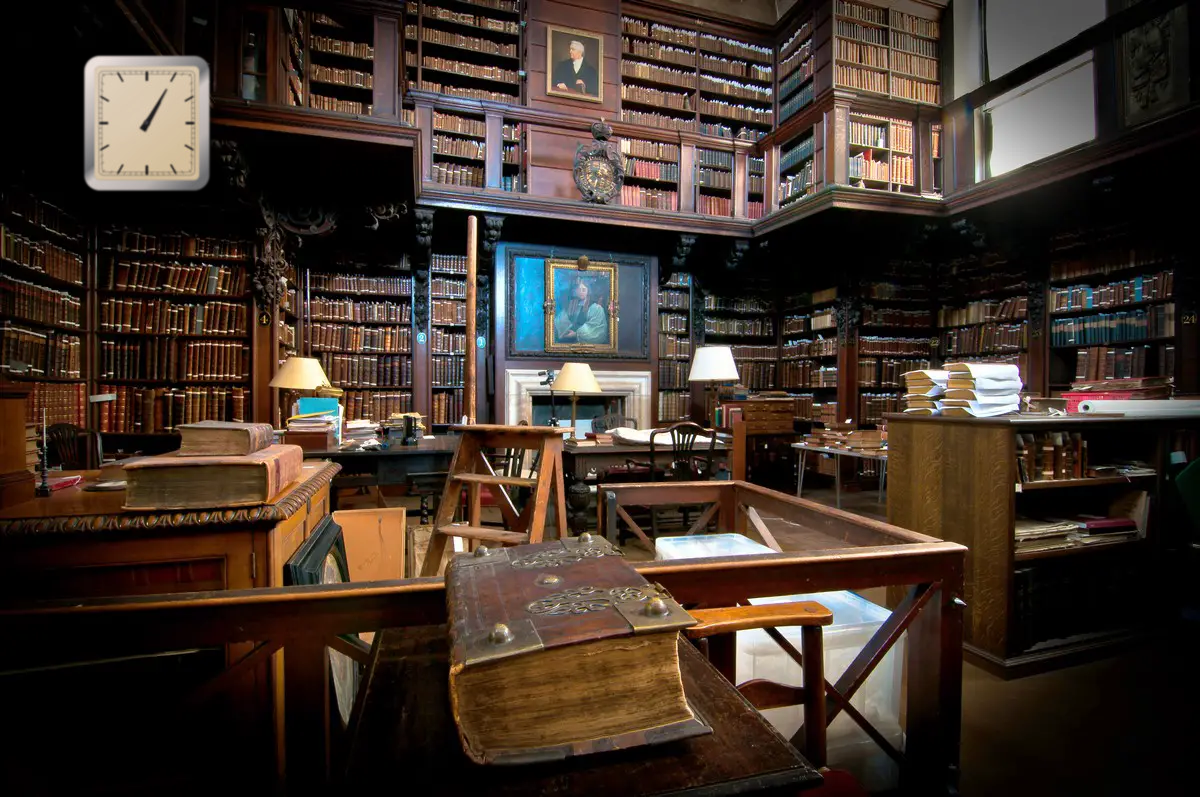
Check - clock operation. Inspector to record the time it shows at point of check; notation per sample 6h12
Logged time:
1h05
